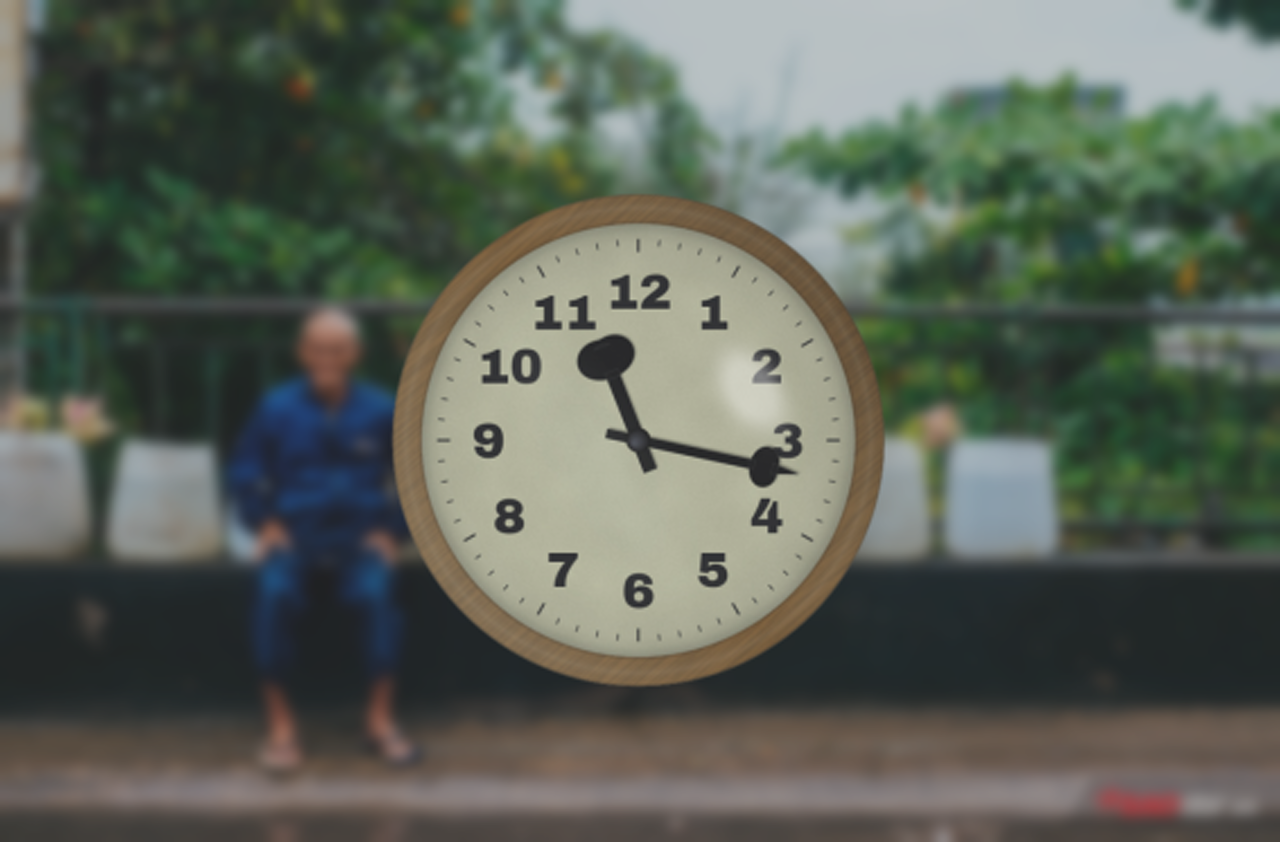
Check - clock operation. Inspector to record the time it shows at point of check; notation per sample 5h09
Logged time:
11h17
